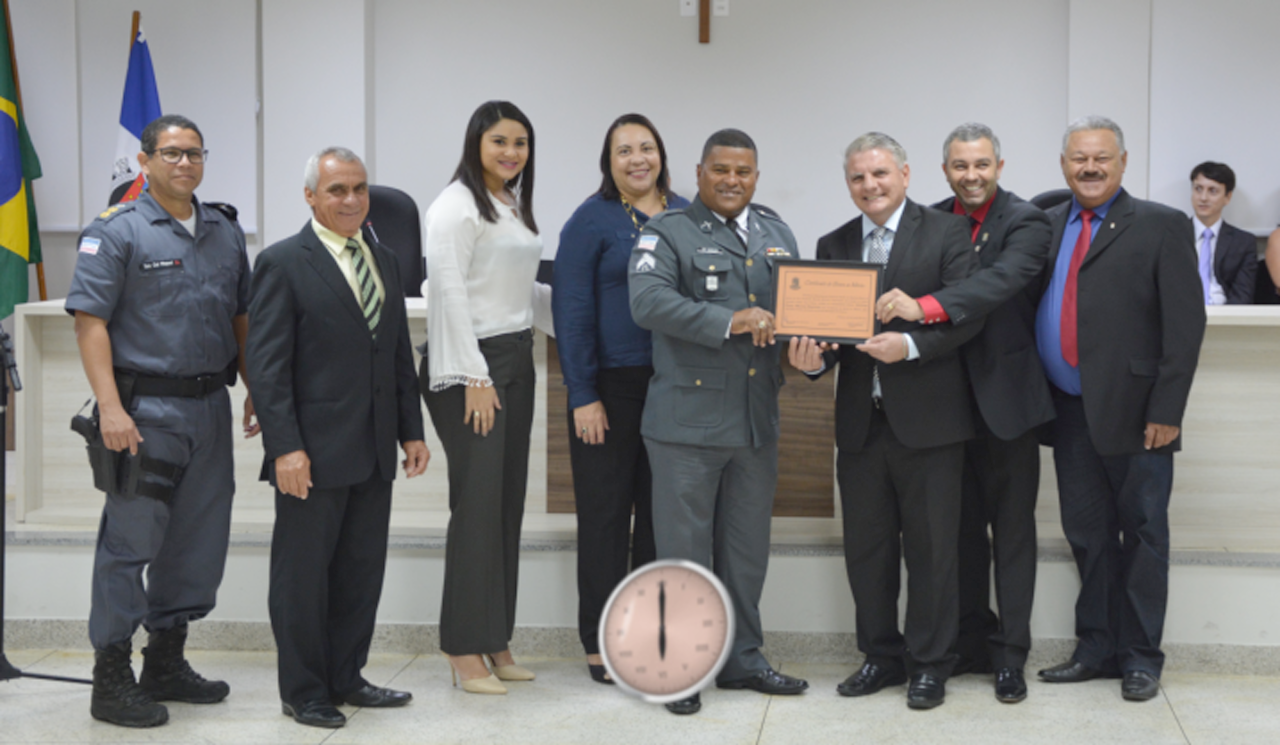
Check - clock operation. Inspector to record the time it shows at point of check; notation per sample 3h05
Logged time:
6h00
